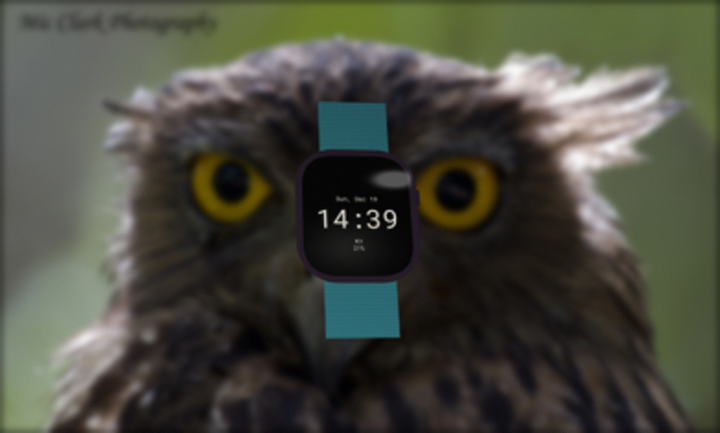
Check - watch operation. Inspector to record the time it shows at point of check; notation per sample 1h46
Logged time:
14h39
